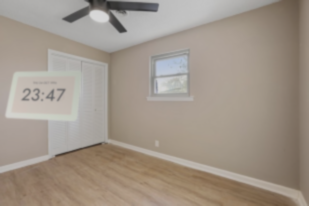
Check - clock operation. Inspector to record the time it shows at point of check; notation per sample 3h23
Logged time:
23h47
